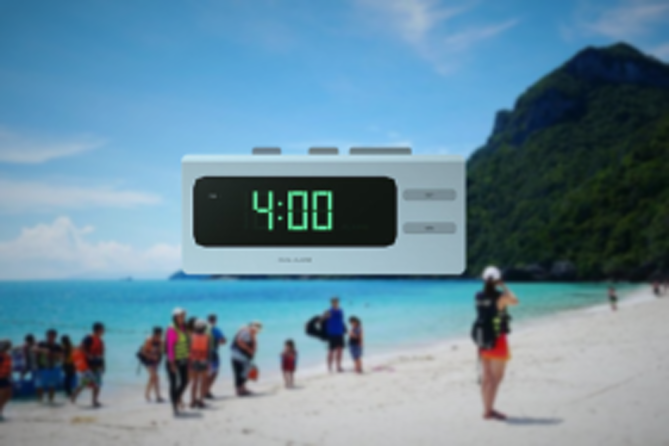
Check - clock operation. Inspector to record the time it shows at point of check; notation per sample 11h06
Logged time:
4h00
